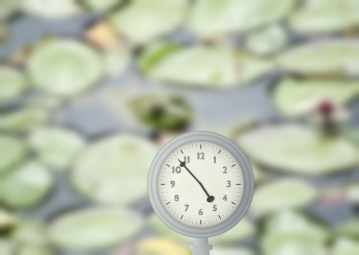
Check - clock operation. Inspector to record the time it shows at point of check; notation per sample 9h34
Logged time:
4h53
